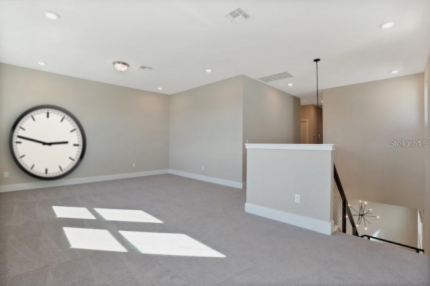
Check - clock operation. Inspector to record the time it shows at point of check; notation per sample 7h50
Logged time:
2h47
